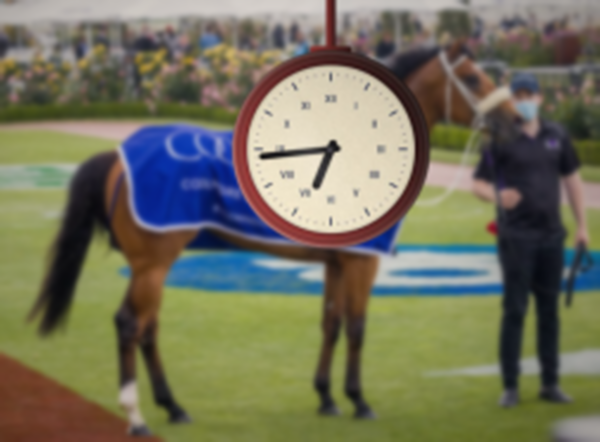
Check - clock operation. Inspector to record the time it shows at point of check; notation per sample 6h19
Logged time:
6h44
